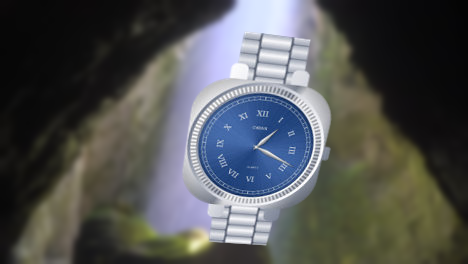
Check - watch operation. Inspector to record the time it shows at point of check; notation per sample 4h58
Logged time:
1h19
